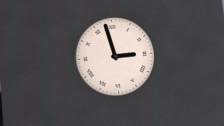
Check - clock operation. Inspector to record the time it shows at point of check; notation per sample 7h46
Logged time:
2h58
